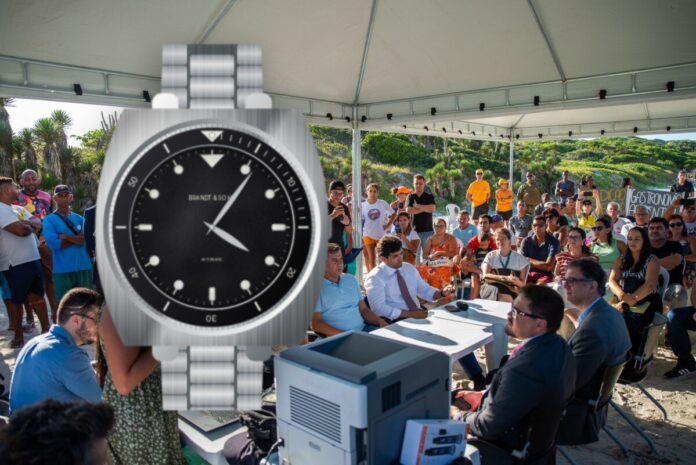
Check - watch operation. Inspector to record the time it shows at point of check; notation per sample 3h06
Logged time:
4h06
